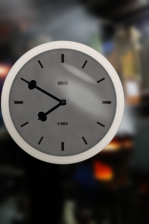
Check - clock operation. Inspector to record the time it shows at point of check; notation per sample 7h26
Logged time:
7h50
